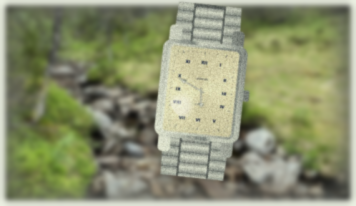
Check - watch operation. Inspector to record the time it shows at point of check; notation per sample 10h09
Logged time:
5h49
